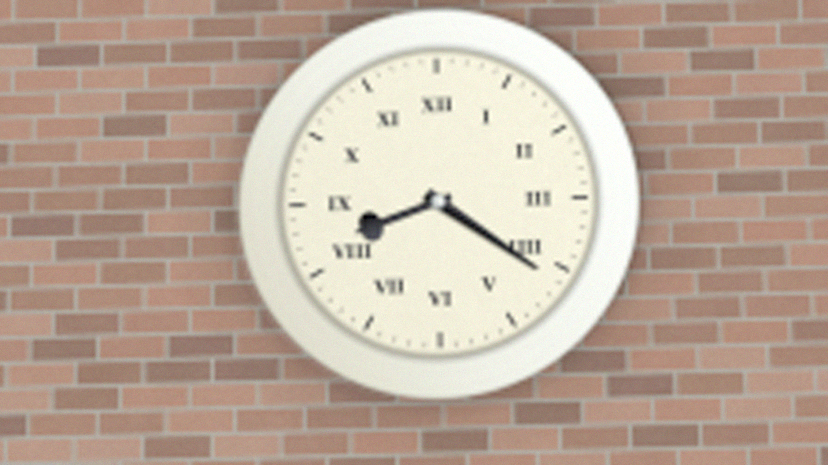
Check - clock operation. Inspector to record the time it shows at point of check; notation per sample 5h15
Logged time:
8h21
